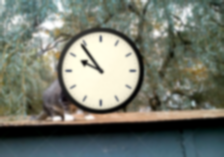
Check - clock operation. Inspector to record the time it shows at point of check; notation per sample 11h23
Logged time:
9h54
